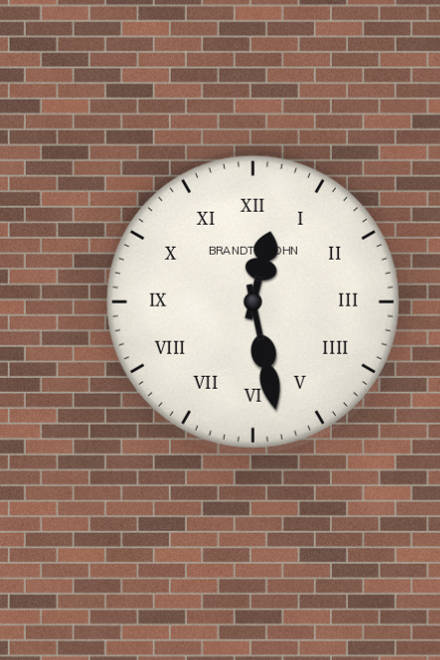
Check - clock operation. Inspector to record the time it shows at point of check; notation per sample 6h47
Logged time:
12h28
